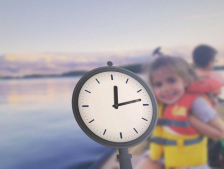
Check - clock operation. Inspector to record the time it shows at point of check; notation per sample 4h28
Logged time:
12h13
